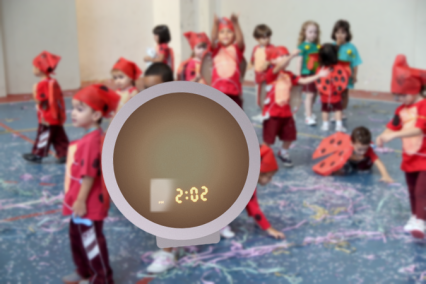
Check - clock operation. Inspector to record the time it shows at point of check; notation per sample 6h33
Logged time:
2h02
